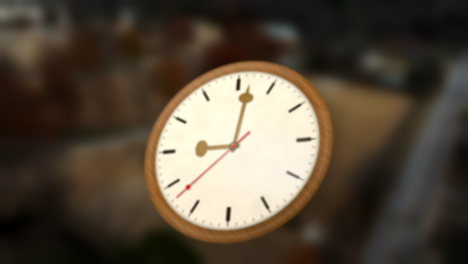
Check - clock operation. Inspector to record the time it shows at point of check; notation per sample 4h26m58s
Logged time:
9h01m38s
